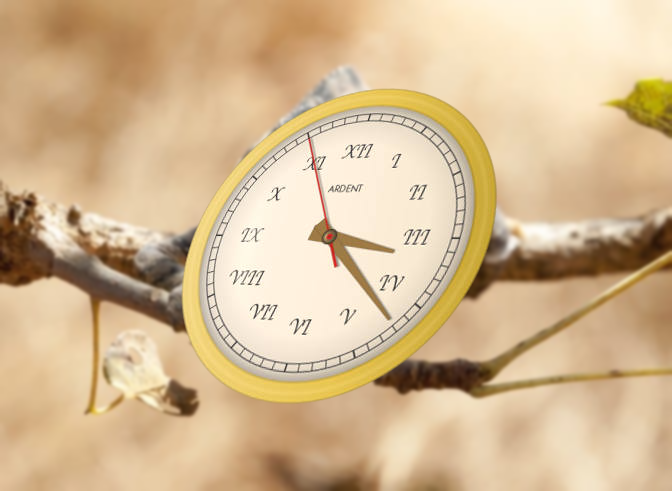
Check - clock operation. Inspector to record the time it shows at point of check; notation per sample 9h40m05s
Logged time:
3h21m55s
